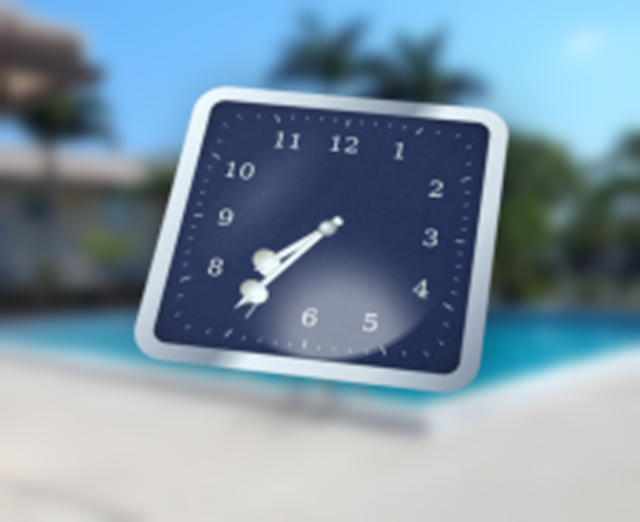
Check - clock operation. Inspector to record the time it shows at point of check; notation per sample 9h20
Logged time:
7h36
